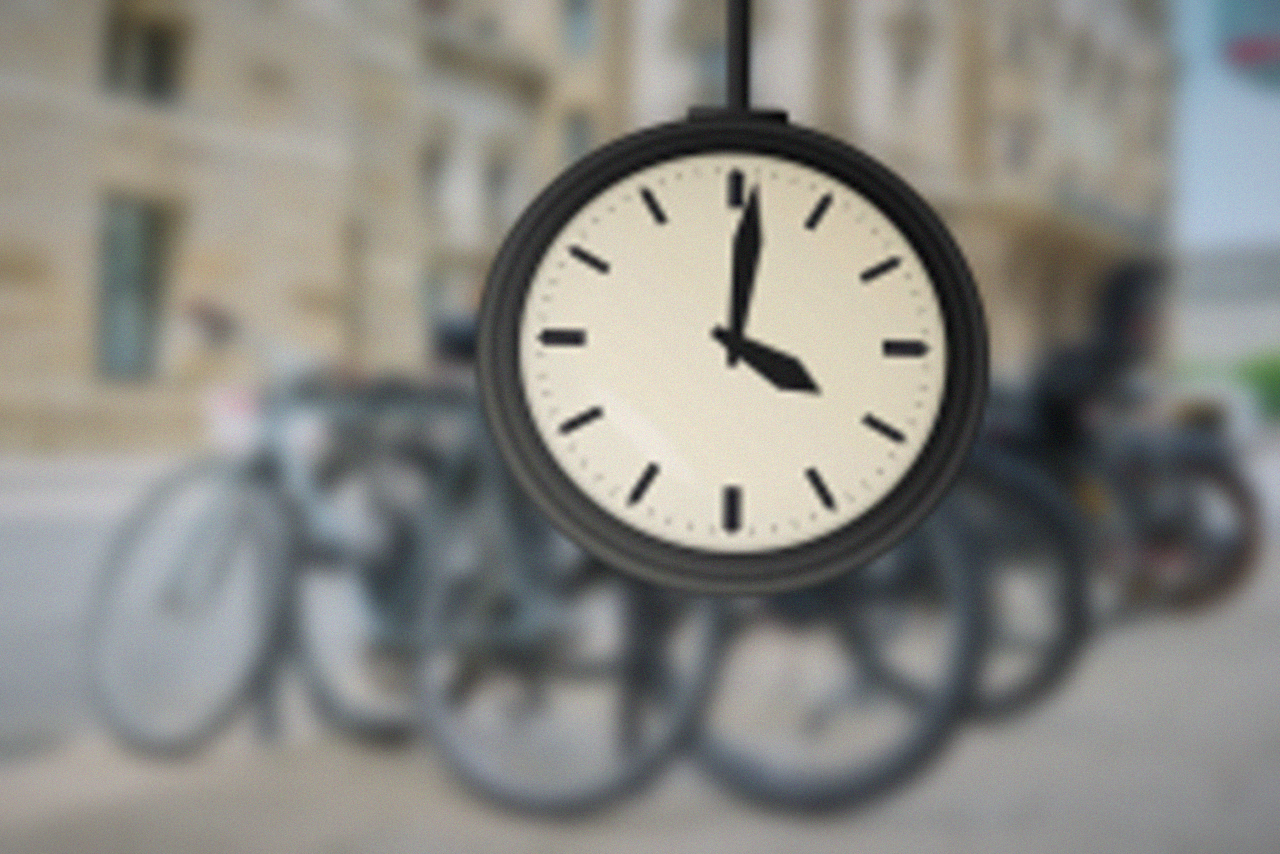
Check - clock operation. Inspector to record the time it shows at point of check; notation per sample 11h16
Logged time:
4h01
